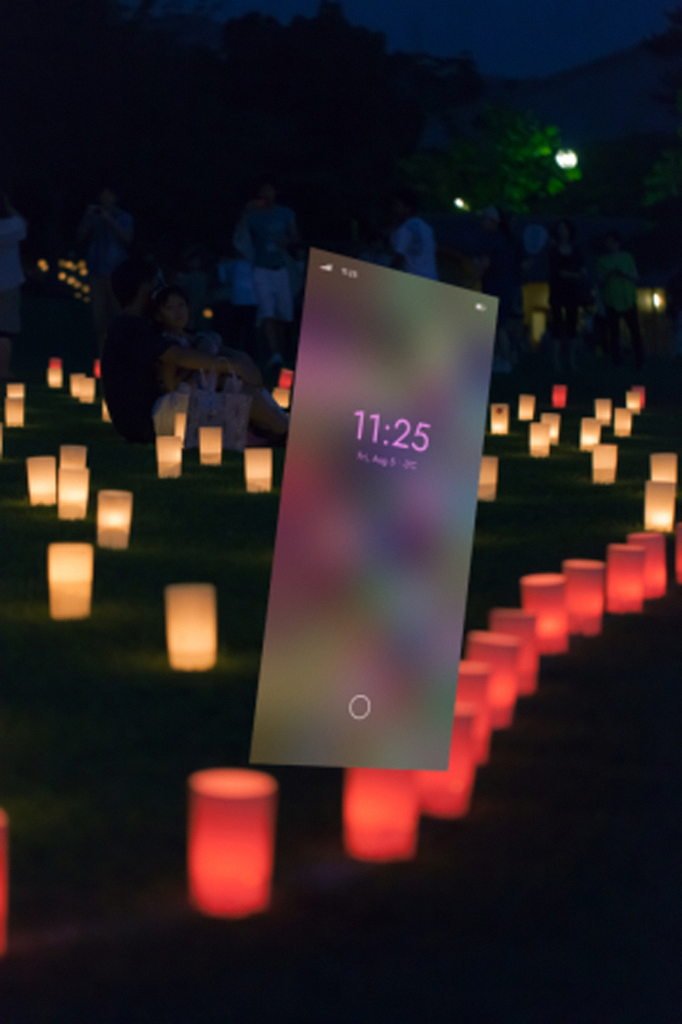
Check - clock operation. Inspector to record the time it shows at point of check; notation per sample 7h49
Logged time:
11h25
